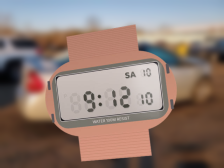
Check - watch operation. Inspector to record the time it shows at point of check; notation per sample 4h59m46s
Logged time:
9h12m10s
